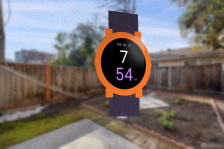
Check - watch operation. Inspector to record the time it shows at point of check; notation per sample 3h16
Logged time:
7h54
